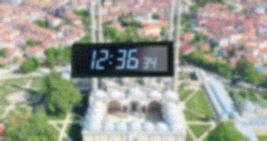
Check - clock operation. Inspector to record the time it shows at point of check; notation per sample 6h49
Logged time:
12h36
